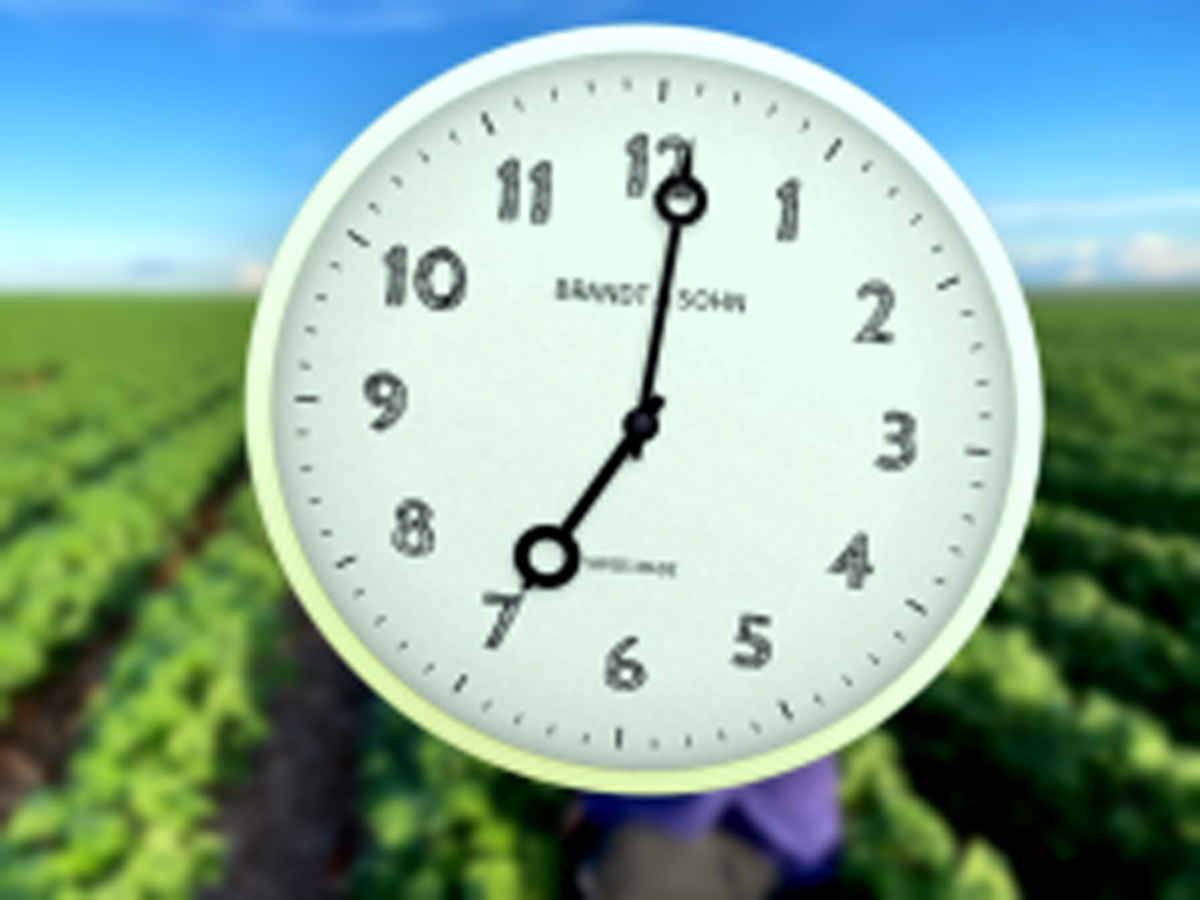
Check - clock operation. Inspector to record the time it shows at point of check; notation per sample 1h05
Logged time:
7h01
